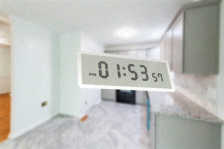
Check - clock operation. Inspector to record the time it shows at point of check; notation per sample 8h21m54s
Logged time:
1h53m57s
